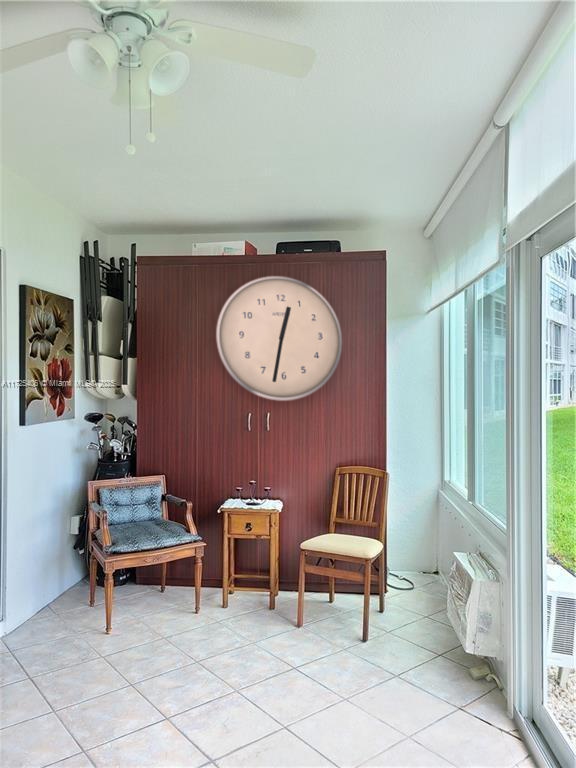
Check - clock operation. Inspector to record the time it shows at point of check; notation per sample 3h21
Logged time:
12h32
